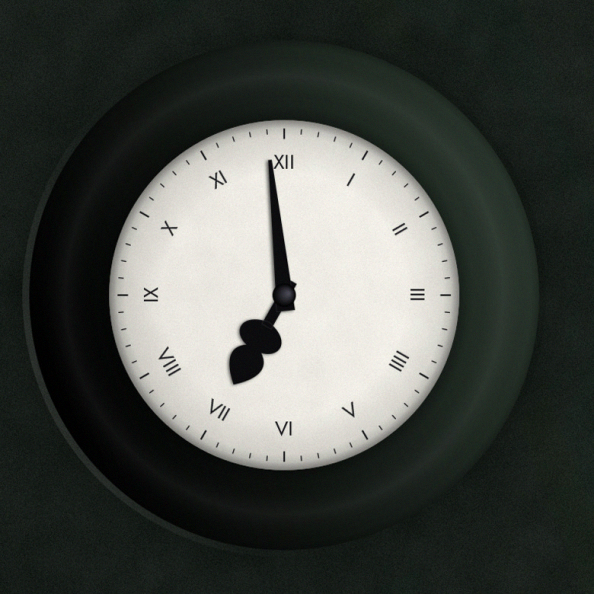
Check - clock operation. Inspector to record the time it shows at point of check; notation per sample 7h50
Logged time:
6h59
